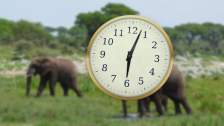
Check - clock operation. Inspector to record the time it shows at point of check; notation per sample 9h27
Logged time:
6h03
